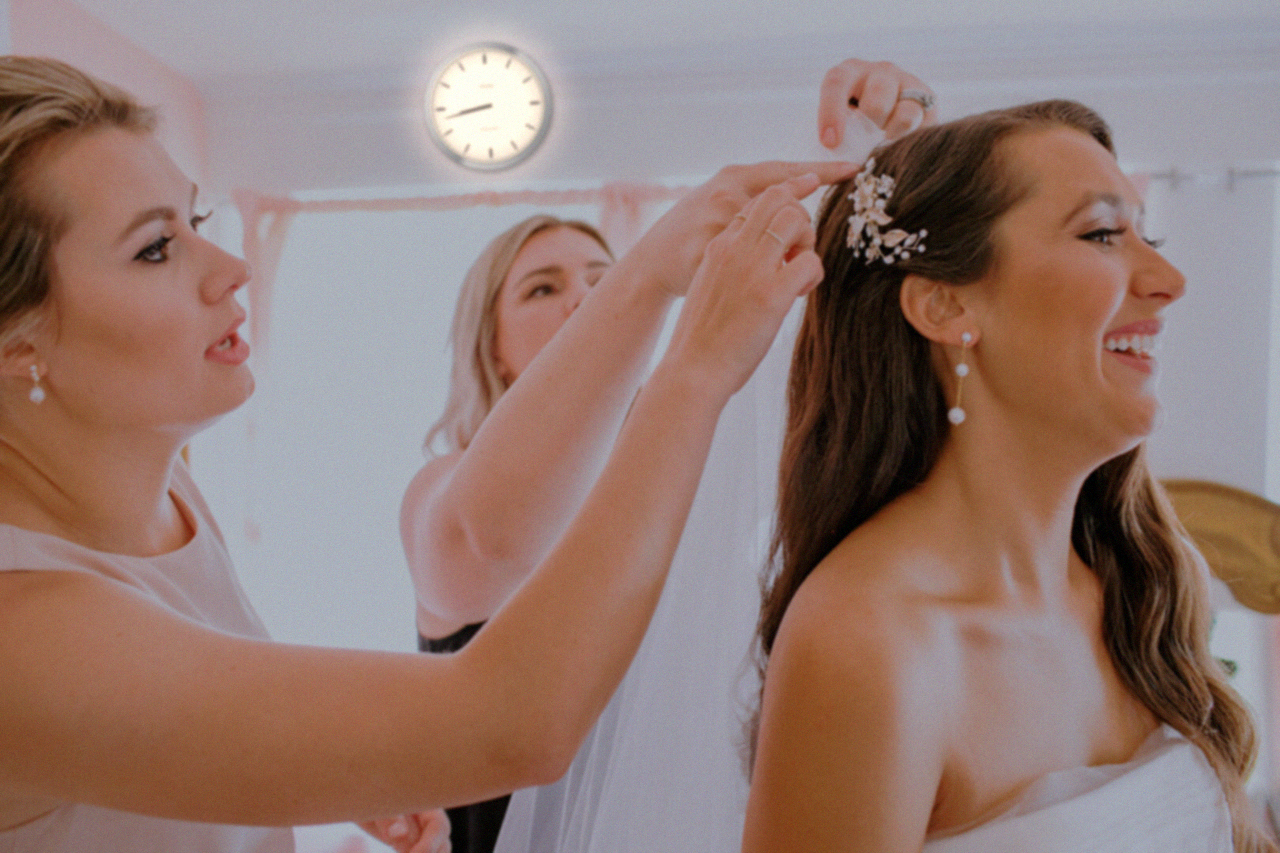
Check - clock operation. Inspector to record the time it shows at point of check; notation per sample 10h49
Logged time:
8h43
